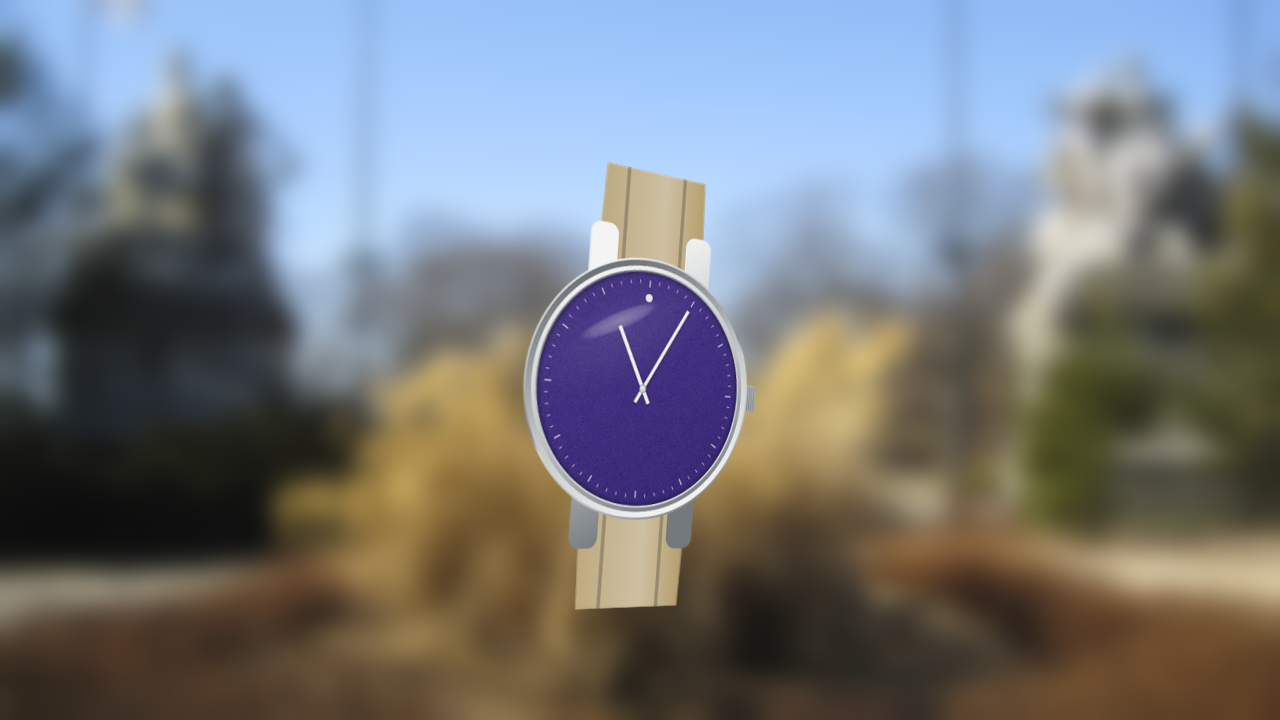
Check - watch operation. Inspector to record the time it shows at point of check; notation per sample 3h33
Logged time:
11h05
